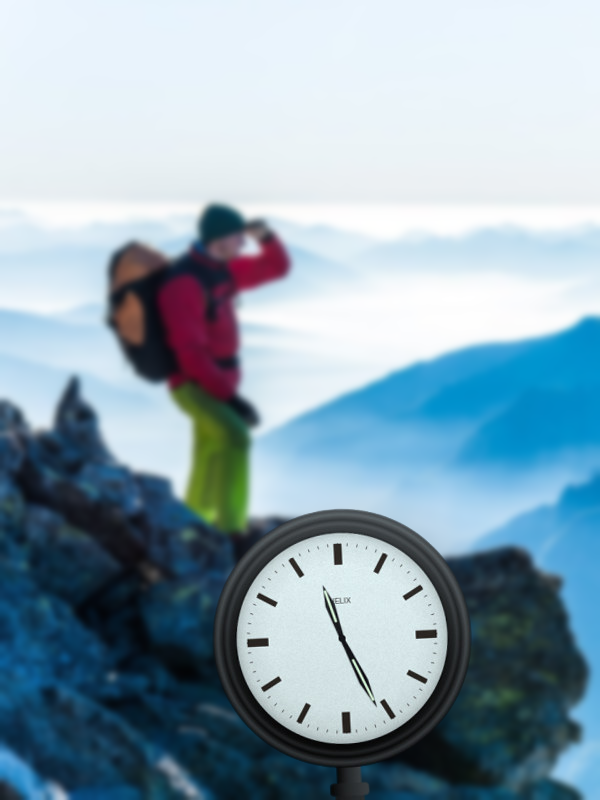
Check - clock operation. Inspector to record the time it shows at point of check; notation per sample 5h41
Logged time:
11h26
